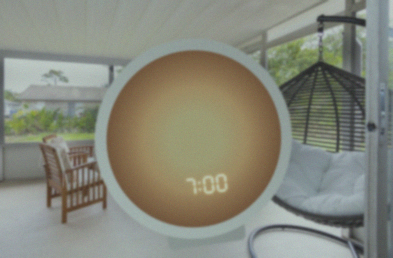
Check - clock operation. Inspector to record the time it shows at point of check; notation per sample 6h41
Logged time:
7h00
